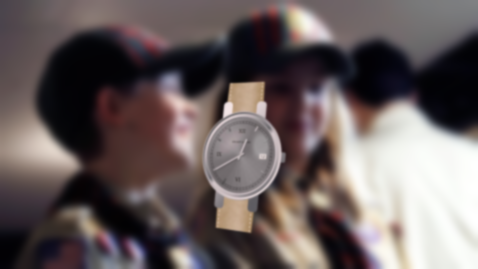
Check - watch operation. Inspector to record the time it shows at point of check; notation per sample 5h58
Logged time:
12h40
